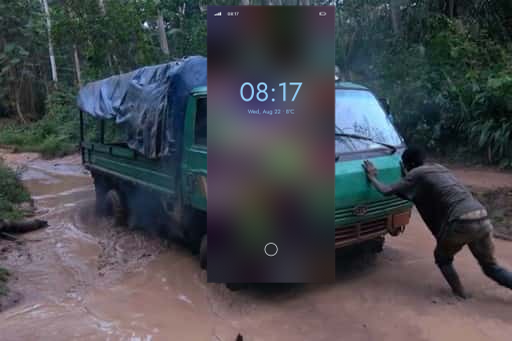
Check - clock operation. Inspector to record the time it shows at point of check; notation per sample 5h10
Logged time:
8h17
